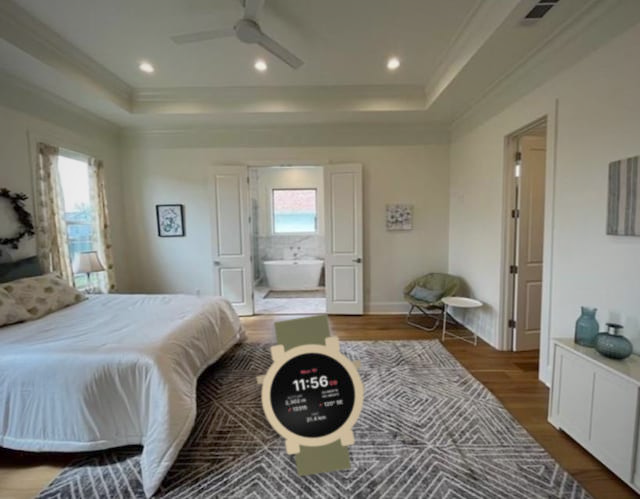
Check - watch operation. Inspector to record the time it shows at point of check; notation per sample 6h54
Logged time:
11h56
